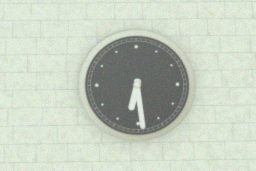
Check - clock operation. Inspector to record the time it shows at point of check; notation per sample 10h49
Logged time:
6h29
